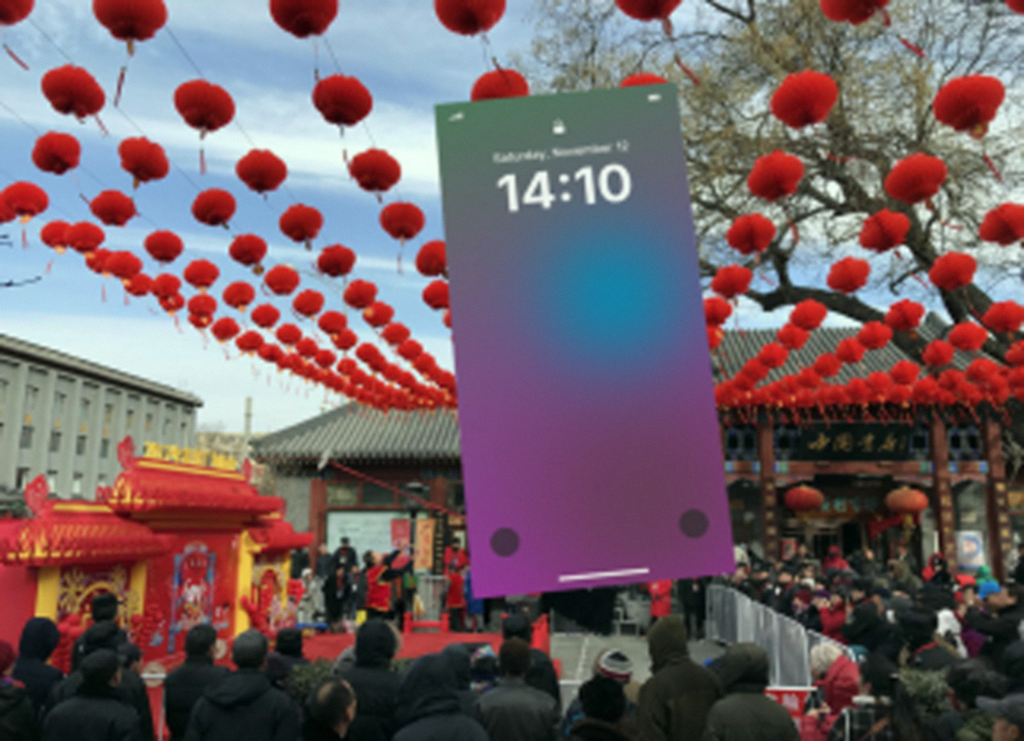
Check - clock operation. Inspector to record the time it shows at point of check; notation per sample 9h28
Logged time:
14h10
